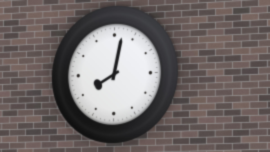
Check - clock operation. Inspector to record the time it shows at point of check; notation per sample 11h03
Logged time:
8h02
